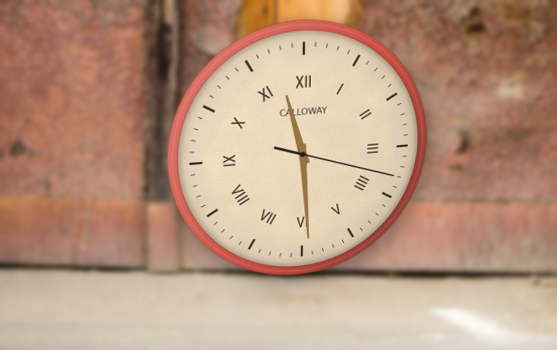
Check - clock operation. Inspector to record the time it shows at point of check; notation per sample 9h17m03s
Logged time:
11h29m18s
